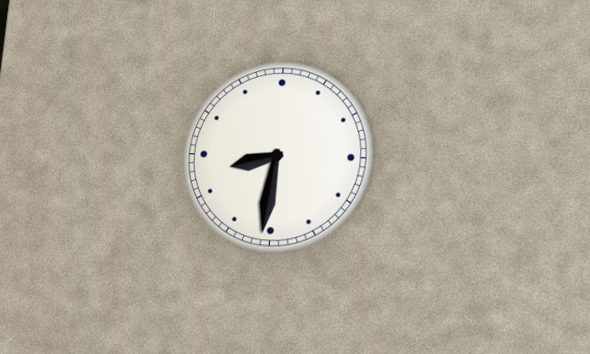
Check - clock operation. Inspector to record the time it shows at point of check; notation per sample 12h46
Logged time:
8h31
